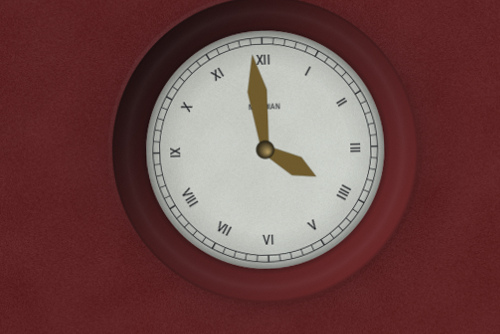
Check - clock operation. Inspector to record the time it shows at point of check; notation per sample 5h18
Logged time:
3h59
